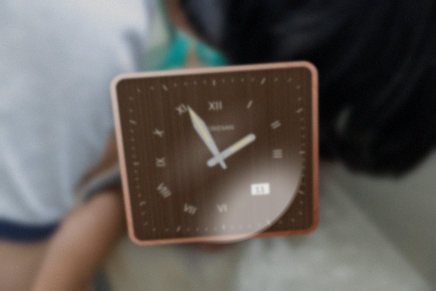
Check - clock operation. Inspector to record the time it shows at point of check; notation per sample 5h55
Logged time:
1h56
